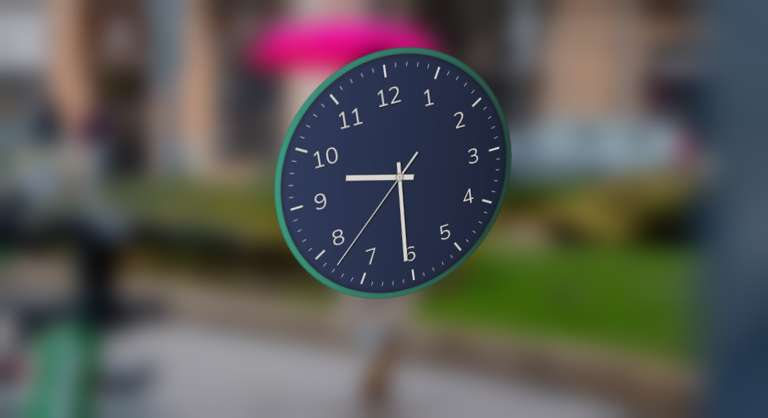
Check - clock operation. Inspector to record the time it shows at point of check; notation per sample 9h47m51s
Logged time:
9h30m38s
